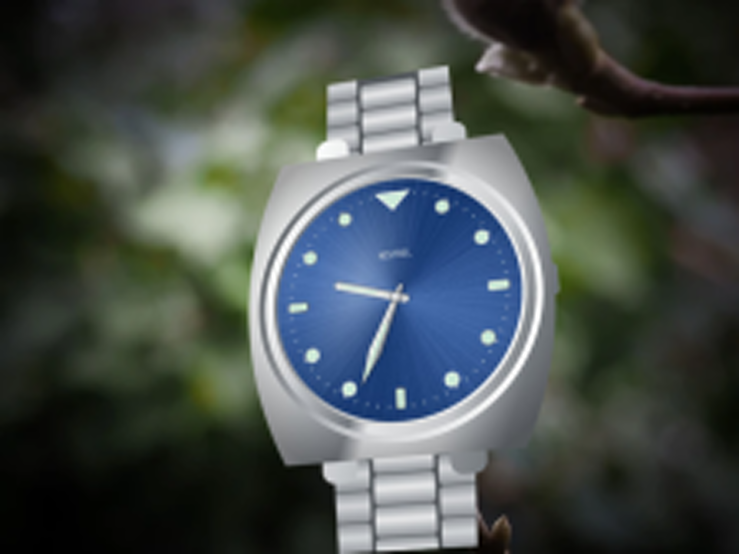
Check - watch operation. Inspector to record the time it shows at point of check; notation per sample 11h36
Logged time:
9h34
